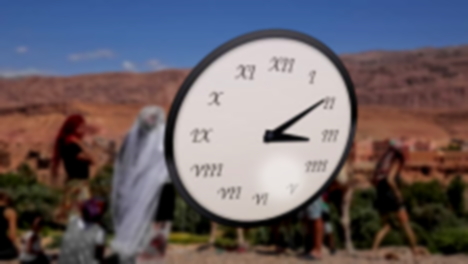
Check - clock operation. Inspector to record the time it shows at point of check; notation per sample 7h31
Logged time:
3h09
